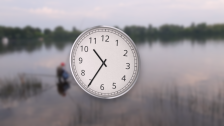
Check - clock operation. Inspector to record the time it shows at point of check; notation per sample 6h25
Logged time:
10h35
